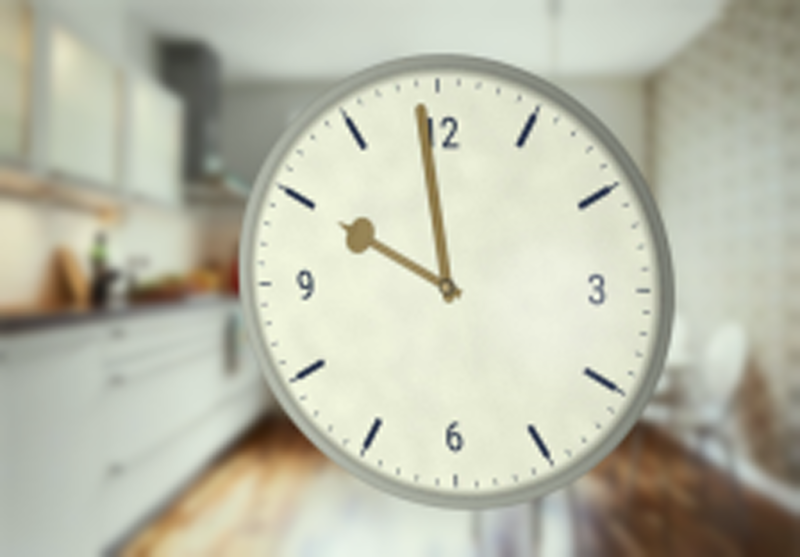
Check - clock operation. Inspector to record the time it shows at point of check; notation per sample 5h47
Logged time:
9h59
